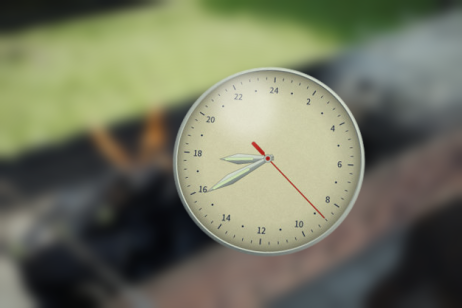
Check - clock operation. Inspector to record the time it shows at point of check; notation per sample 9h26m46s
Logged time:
17h39m22s
